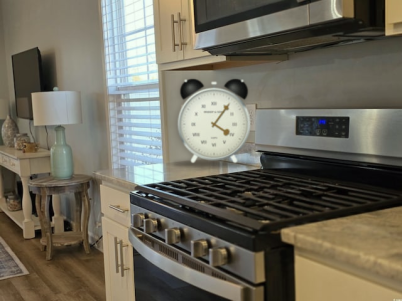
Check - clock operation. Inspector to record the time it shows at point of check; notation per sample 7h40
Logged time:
4h06
